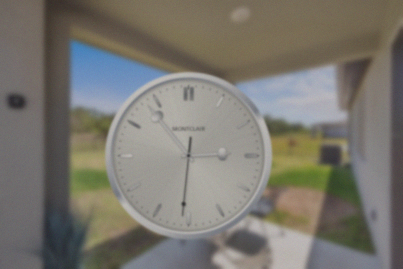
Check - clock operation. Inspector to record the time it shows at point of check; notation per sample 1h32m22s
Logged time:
2h53m31s
